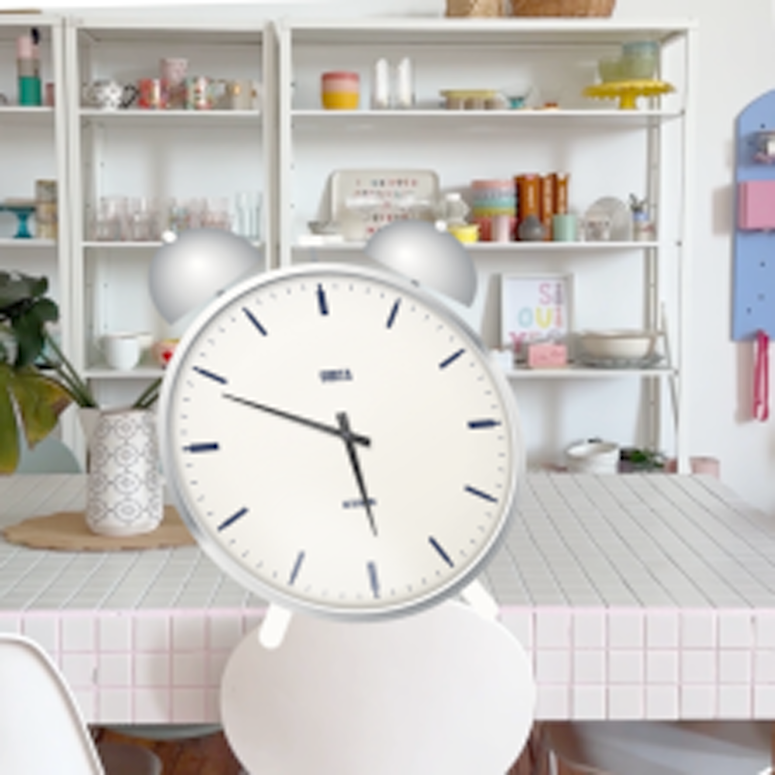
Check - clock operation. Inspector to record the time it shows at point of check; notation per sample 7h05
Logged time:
5h49
